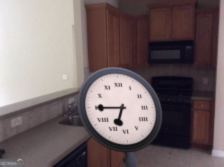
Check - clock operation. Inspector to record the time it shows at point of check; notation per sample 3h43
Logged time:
6h45
